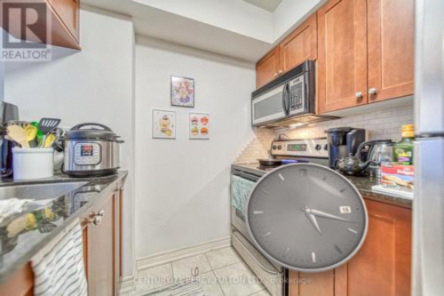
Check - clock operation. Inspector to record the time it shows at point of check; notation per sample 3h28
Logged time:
5h18
